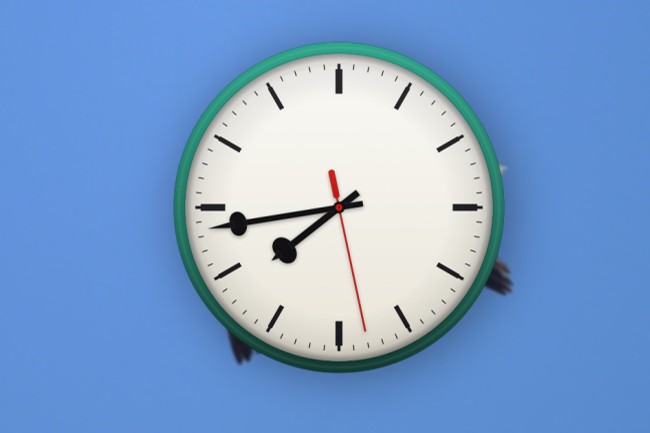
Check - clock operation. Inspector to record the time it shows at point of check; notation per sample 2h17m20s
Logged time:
7h43m28s
